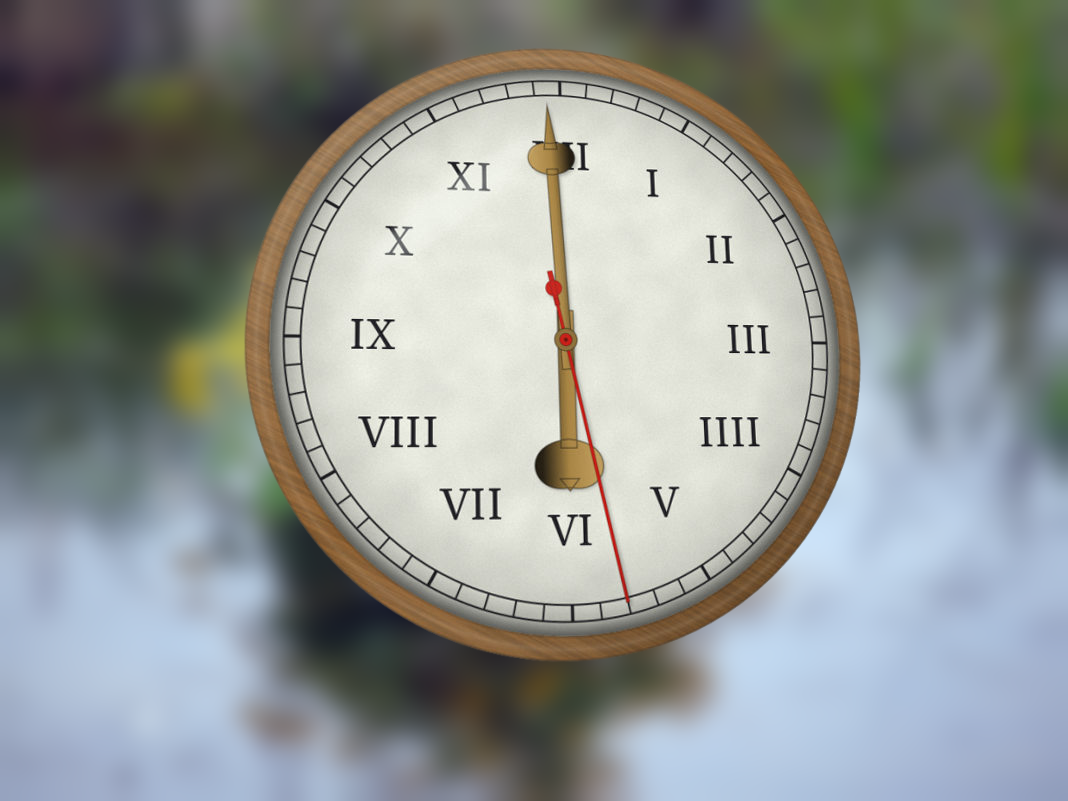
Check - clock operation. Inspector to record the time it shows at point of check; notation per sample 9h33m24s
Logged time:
5h59m28s
